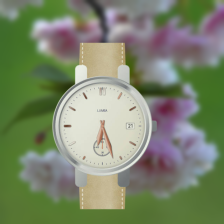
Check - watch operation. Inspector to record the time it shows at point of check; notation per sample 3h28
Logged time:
6h27
